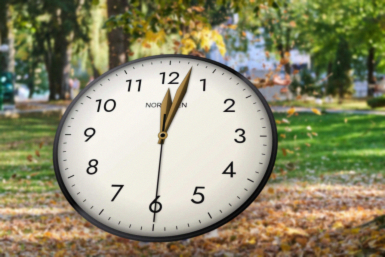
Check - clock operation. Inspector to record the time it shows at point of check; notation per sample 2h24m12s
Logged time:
12h02m30s
